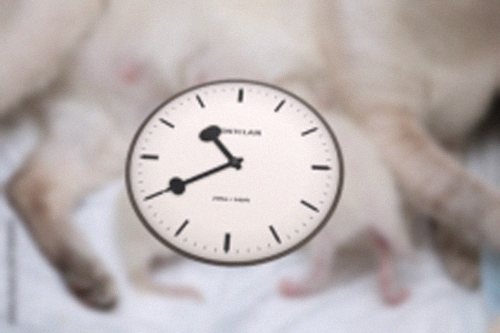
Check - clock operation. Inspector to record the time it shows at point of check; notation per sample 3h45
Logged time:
10h40
